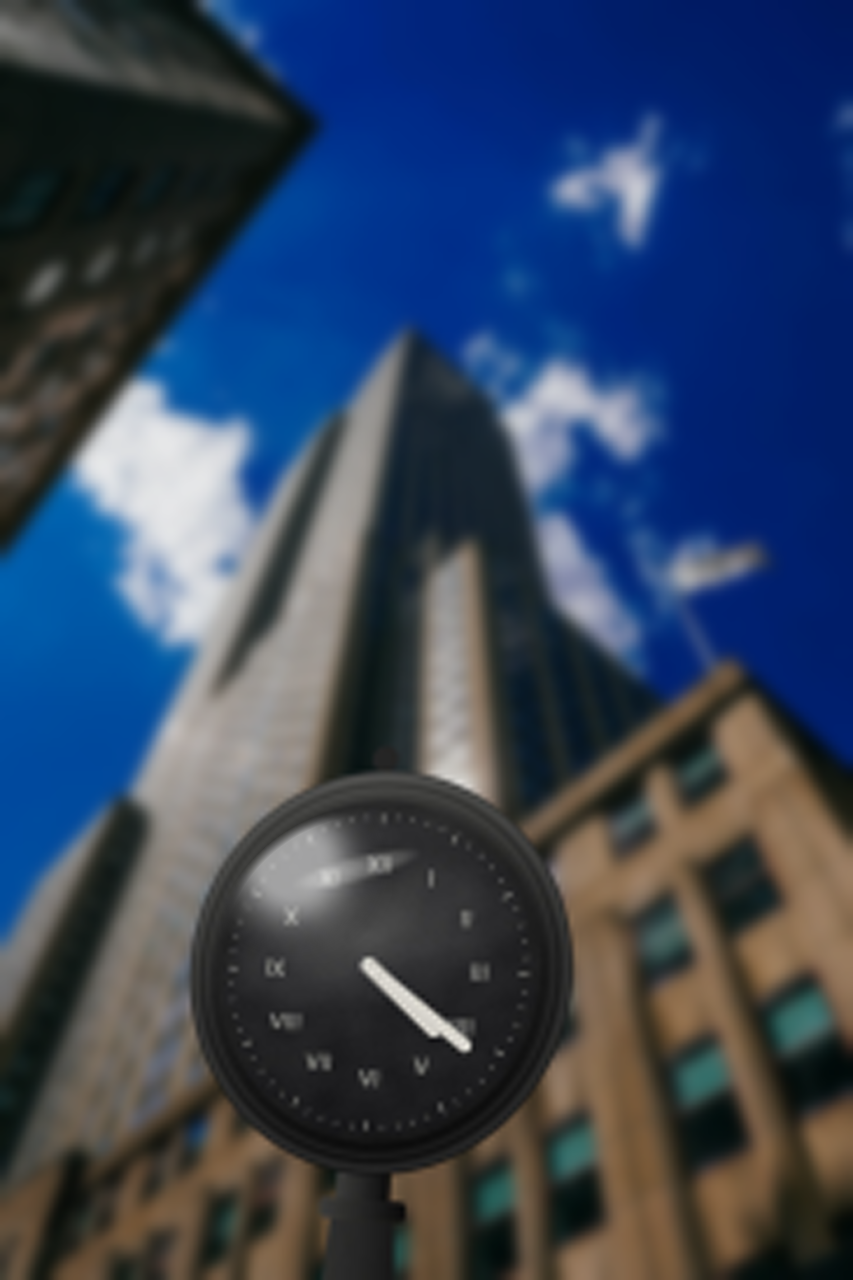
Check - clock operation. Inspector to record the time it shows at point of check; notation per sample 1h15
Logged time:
4h21
